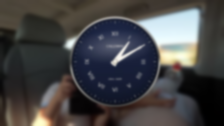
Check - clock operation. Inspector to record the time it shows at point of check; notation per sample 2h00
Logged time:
1h10
